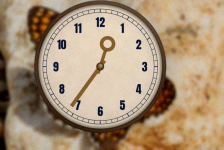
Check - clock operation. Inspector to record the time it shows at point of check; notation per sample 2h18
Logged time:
12h36
